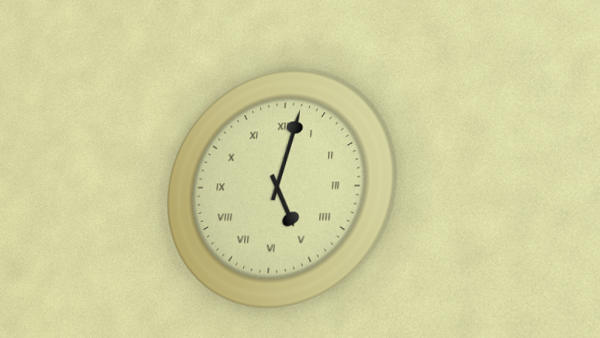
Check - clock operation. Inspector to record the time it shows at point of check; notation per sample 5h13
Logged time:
5h02
